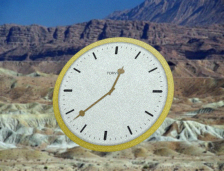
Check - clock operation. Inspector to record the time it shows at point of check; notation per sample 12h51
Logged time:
12h38
